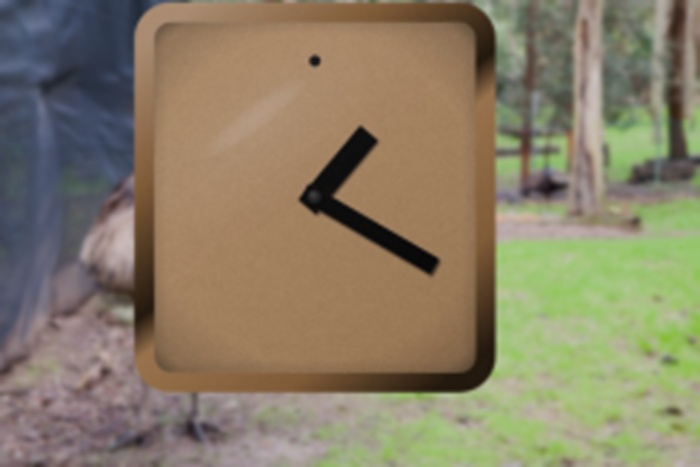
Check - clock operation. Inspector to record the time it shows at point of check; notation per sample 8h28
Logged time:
1h20
